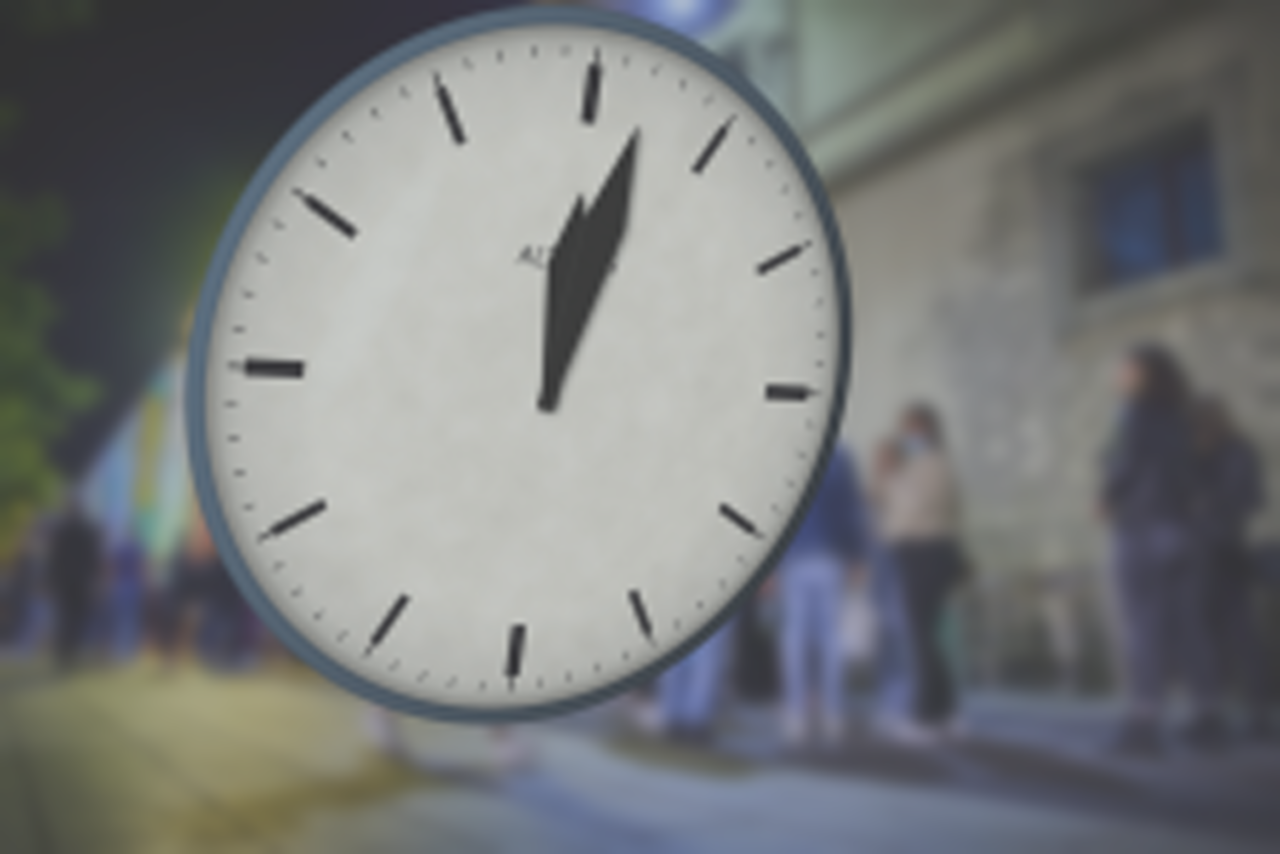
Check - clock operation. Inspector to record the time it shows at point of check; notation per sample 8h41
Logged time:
12h02
